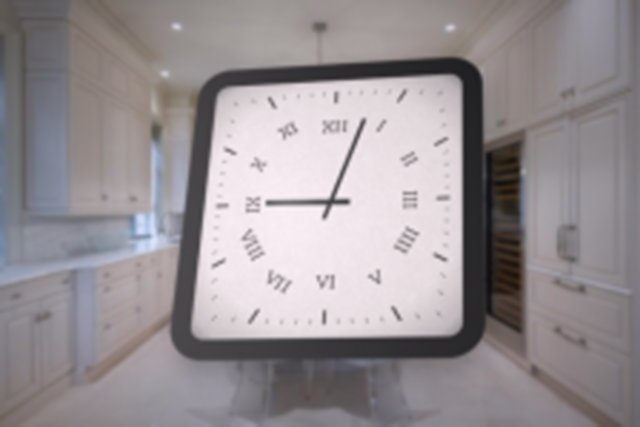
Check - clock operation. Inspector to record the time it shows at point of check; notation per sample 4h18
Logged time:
9h03
